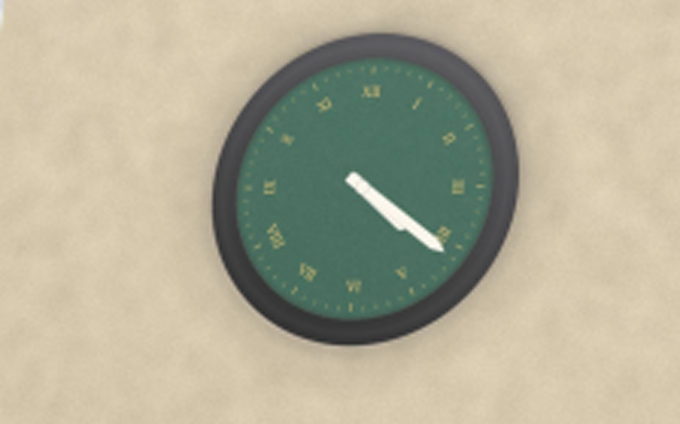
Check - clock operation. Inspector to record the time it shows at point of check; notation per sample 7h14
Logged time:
4h21
